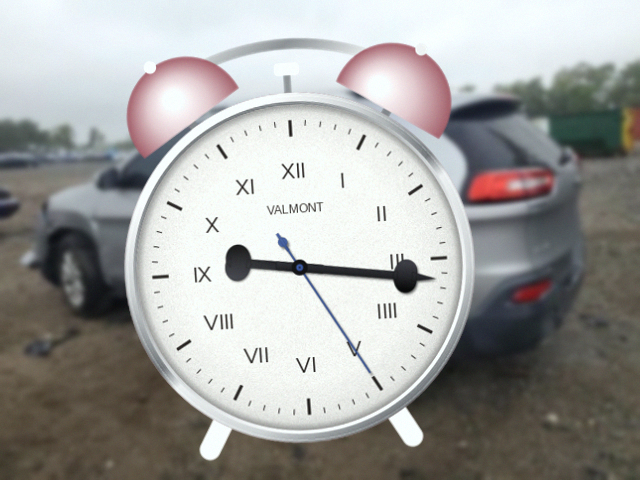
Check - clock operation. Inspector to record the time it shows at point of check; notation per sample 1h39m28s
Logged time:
9h16m25s
